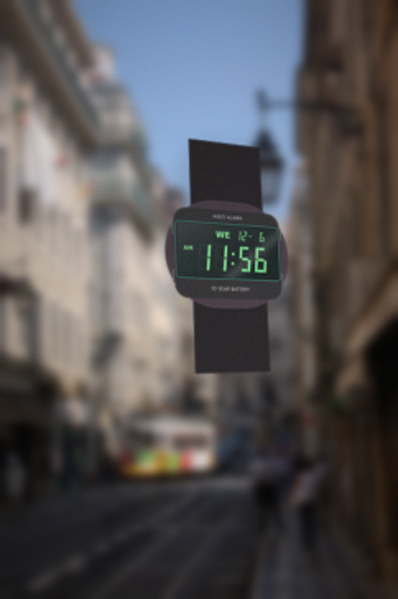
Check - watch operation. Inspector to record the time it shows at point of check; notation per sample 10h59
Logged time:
11h56
